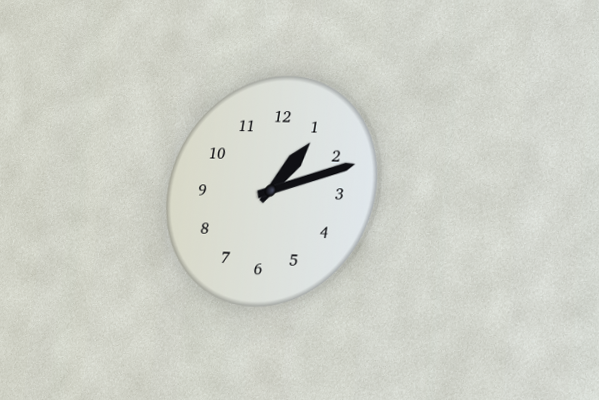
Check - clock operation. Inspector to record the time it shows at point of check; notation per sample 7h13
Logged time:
1h12
